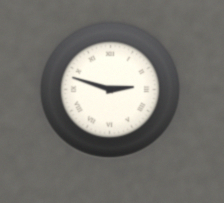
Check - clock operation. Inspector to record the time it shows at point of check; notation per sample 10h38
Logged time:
2h48
